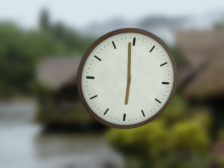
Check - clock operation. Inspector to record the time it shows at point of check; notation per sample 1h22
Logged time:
5h59
